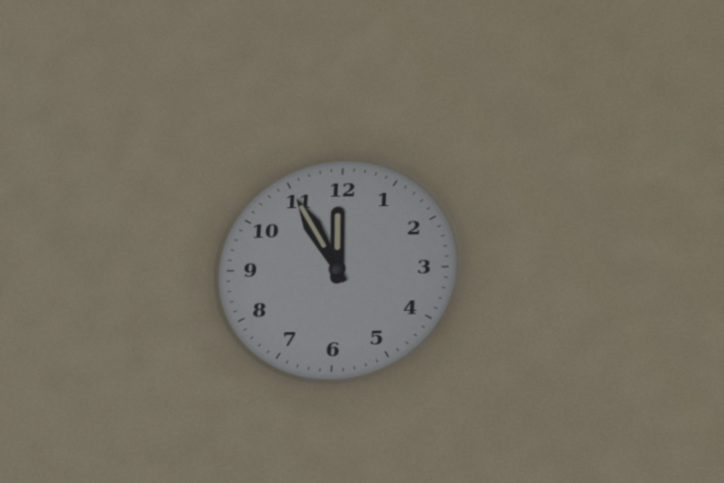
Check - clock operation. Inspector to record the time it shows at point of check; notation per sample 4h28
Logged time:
11h55
